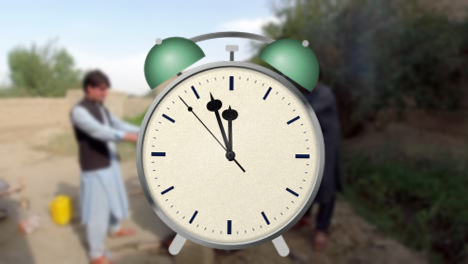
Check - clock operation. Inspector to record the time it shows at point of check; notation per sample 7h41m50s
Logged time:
11h56m53s
